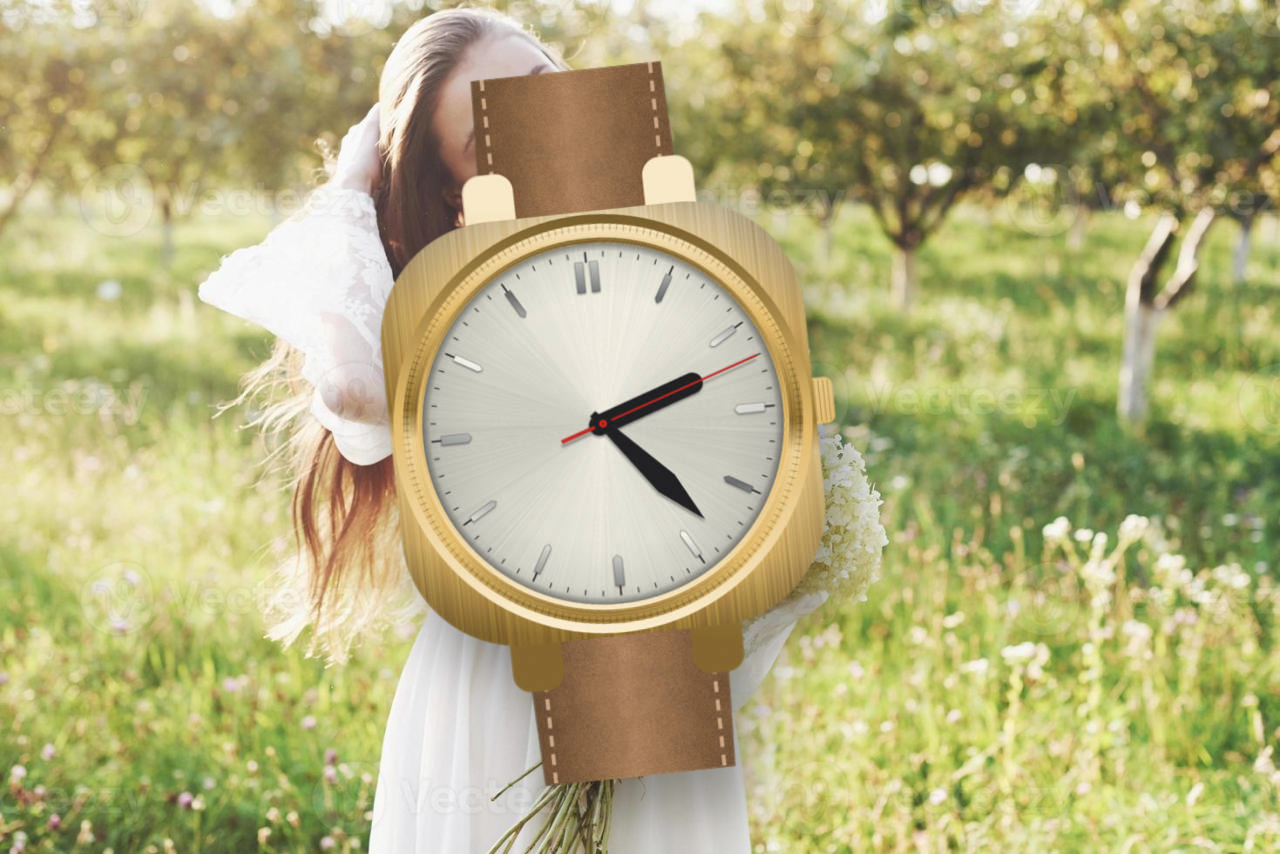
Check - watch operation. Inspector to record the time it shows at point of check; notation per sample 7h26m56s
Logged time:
2h23m12s
